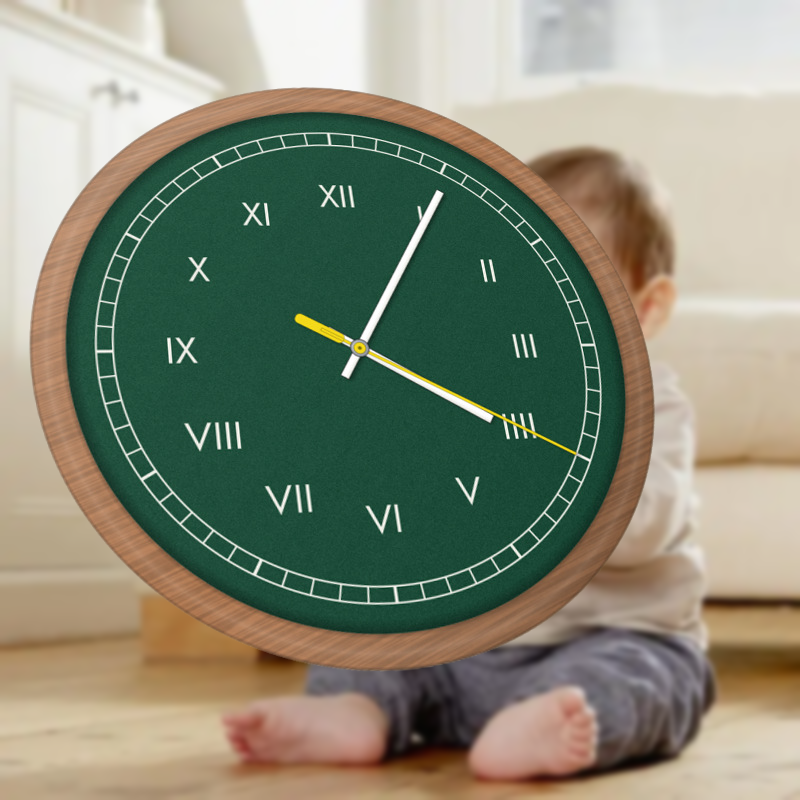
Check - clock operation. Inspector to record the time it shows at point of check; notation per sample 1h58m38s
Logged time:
4h05m20s
